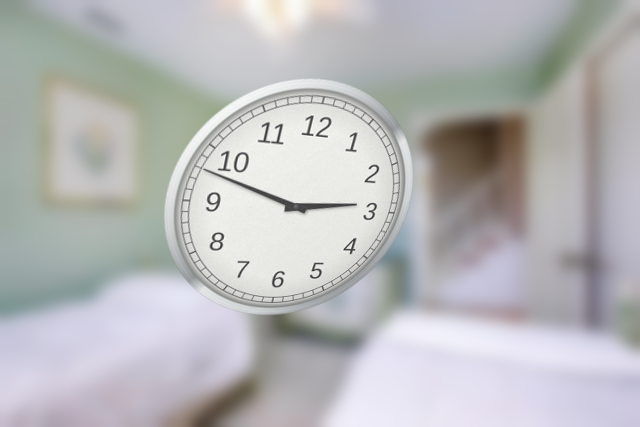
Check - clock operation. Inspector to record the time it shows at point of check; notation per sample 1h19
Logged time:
2h48
